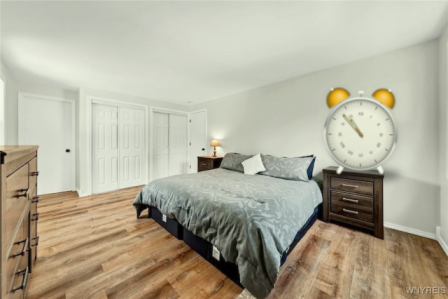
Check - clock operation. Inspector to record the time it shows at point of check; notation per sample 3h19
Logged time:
10h53
